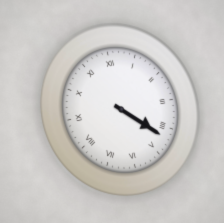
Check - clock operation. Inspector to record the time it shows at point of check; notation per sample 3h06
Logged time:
4h22
